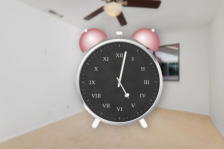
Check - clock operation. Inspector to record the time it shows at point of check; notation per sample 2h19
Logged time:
5h02
